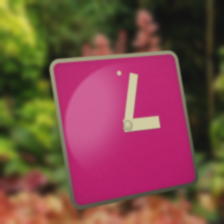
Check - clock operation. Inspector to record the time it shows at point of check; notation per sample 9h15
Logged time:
3h03
